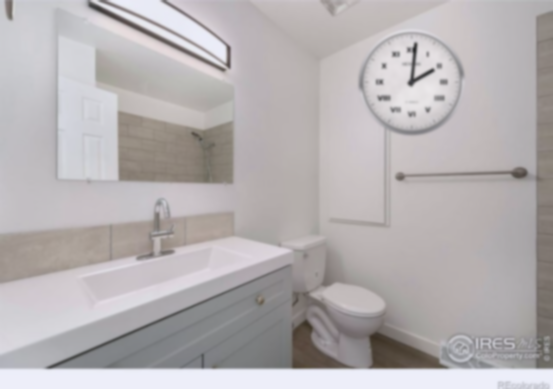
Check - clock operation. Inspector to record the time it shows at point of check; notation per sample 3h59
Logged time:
2h01
